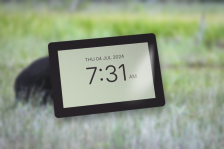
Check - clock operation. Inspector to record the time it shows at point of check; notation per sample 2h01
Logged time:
7h31
